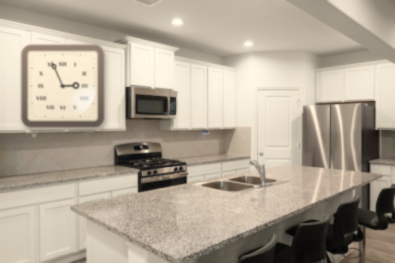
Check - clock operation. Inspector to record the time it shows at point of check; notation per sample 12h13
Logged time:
2h56
